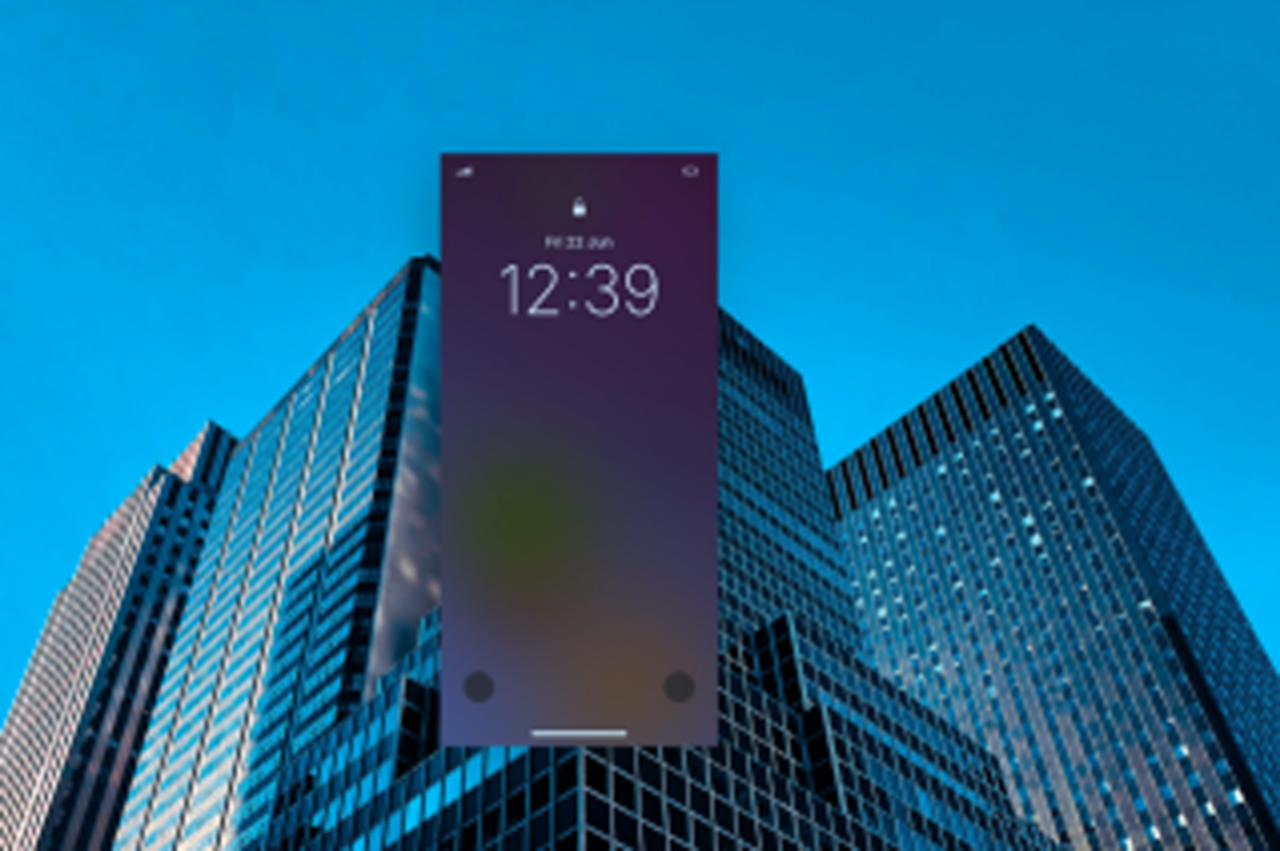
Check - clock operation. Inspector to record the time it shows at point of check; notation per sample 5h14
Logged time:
12h39
